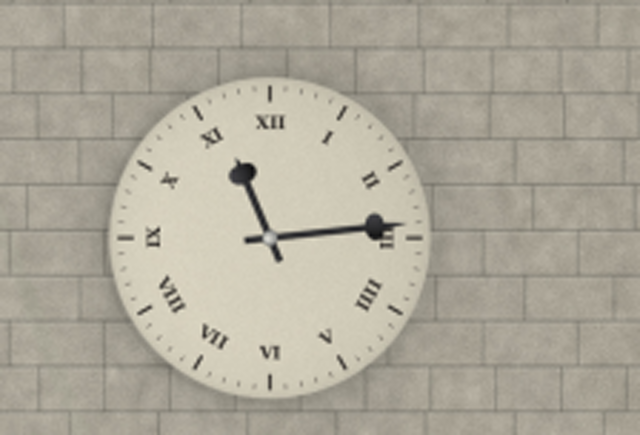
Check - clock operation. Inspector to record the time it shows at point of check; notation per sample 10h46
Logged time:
11h14
